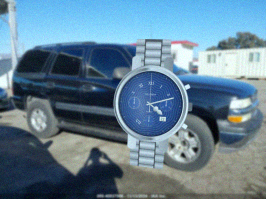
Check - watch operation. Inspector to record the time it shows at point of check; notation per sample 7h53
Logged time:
4h12
